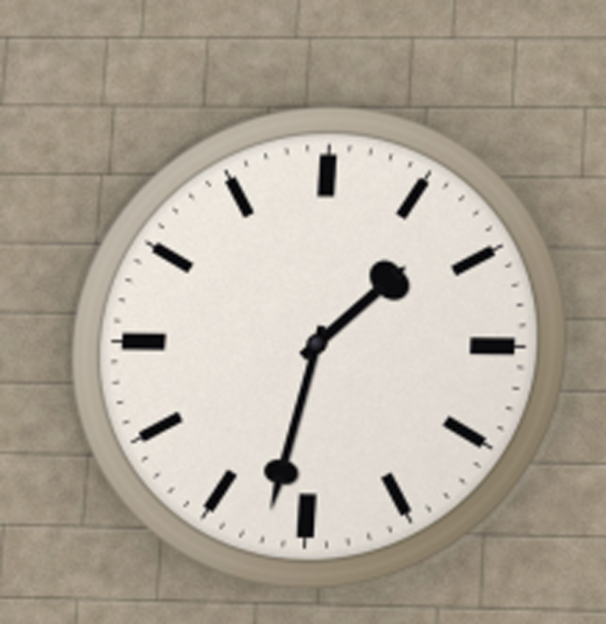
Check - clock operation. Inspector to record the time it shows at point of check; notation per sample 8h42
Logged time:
1h32
